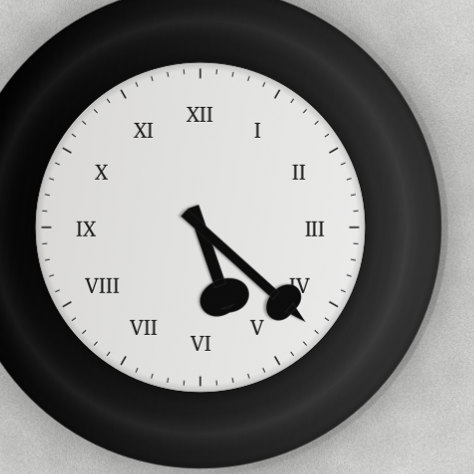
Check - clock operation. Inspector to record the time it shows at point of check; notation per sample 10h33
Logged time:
5h22
